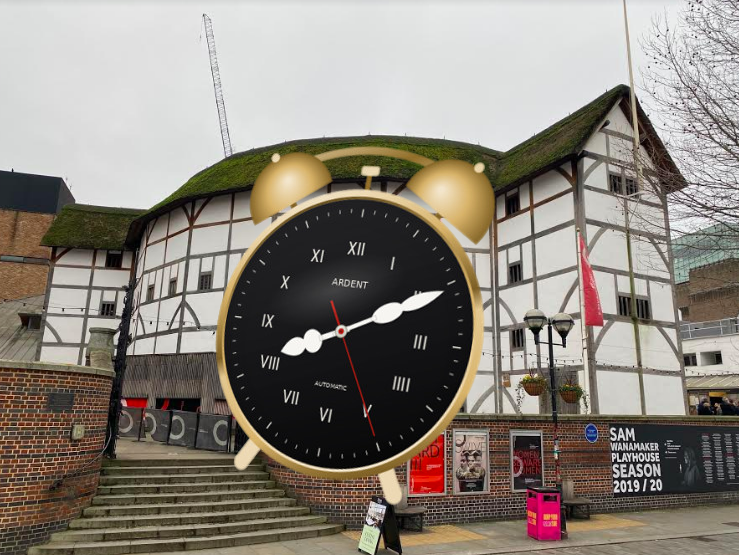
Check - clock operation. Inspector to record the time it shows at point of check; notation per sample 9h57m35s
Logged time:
8h10m25s
